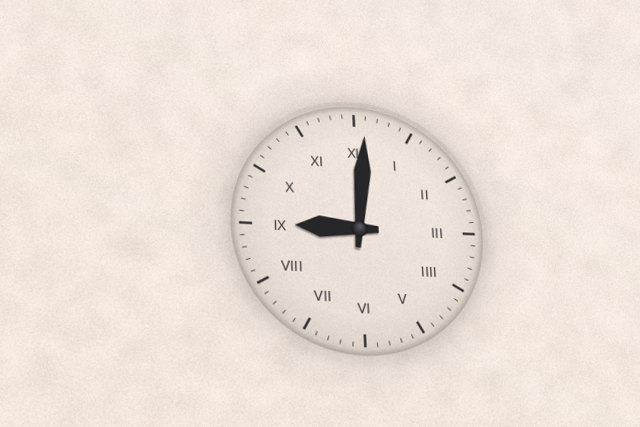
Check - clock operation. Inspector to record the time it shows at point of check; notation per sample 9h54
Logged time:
9h01
